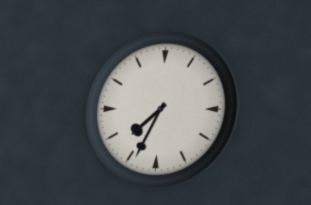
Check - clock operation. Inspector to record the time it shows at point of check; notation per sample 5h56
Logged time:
7h34
